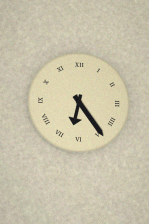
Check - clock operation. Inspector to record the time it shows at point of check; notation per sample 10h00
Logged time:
6h24
